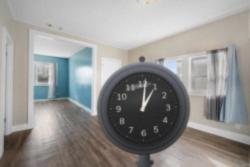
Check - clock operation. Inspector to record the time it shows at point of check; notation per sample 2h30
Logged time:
1h01
